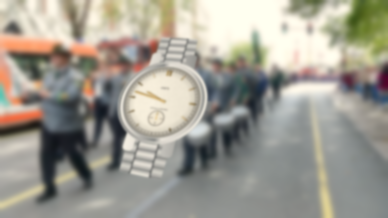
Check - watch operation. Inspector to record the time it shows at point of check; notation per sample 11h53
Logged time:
9h47
